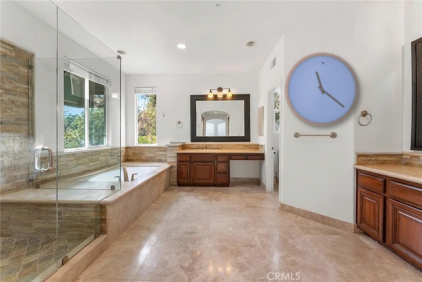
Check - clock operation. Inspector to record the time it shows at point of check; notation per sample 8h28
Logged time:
11h21
